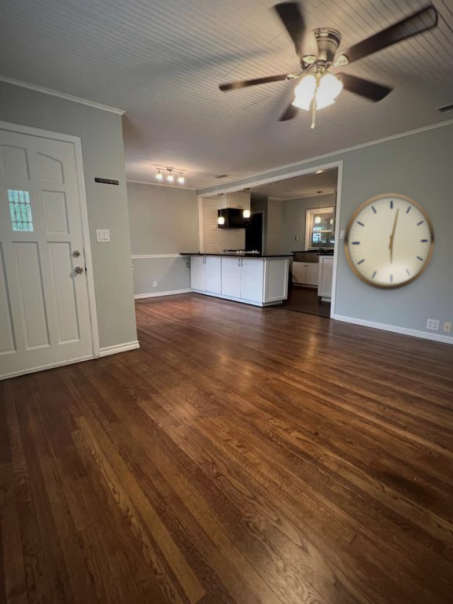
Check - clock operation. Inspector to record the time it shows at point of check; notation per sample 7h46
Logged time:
6h02
